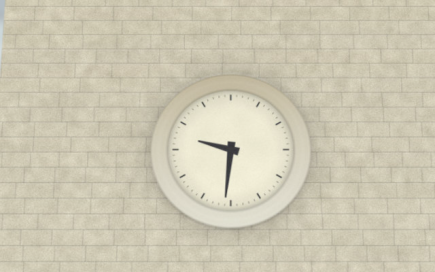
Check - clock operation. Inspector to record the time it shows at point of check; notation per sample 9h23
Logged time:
9h31
